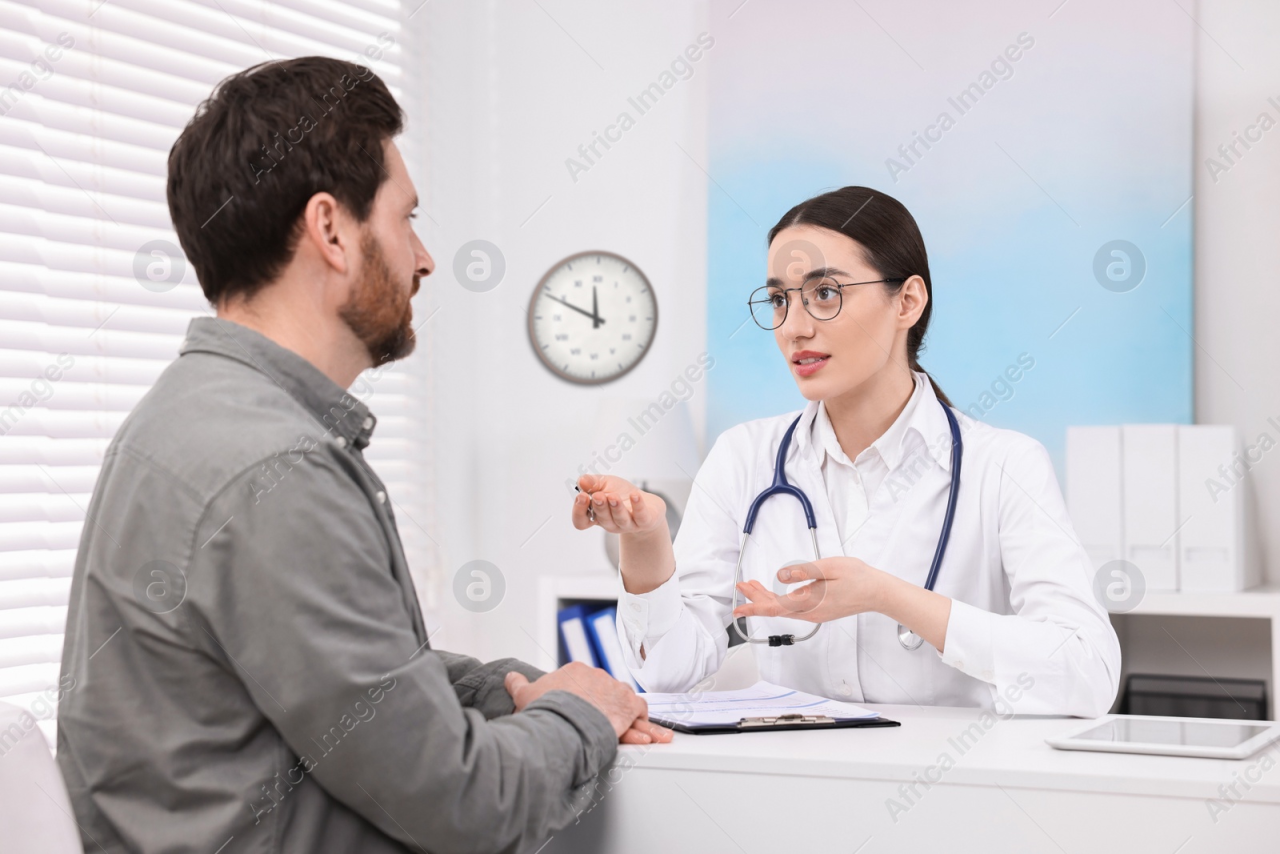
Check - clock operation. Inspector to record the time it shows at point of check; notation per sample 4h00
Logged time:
11h49
